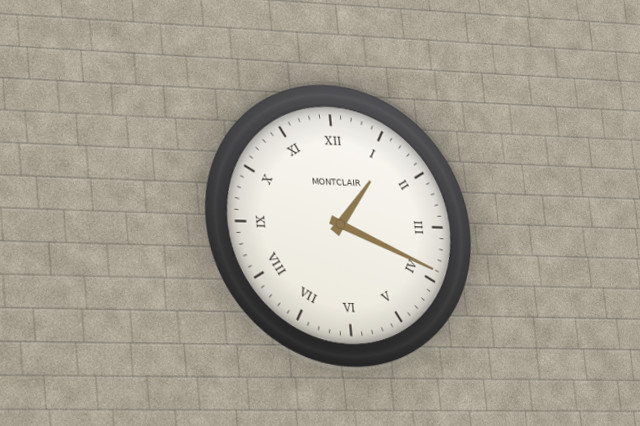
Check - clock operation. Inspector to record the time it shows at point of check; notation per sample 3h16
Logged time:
1h19
